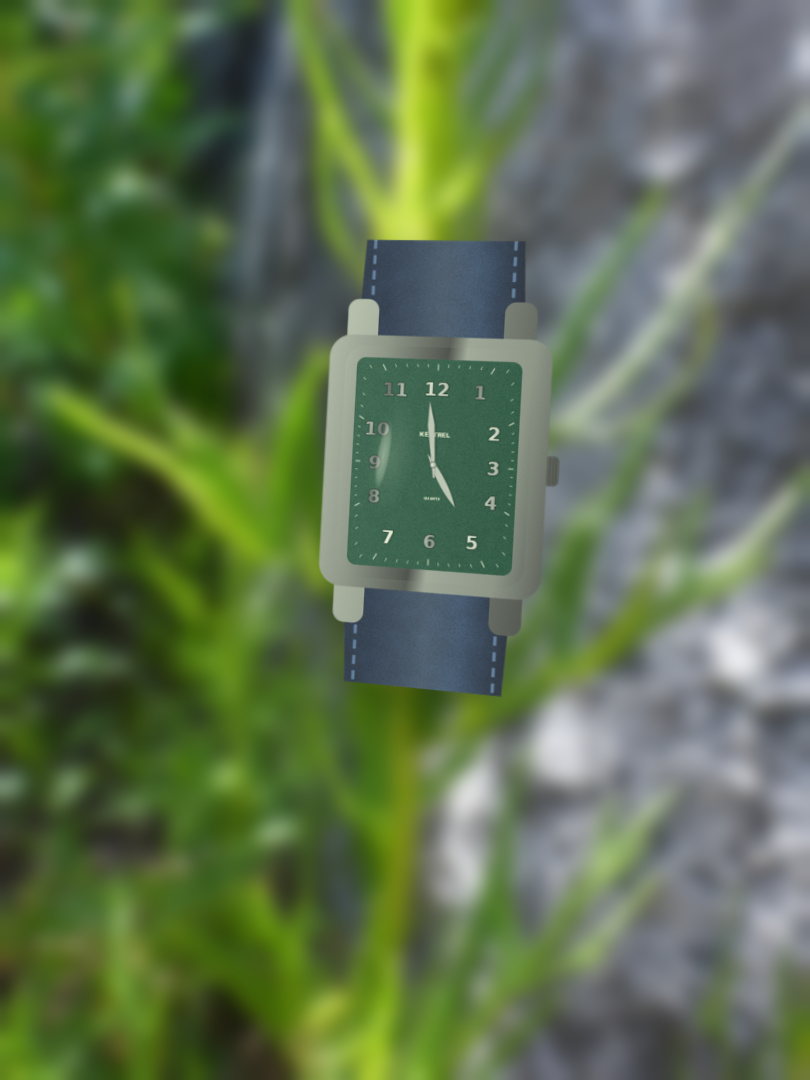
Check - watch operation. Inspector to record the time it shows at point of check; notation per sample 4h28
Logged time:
4h59
